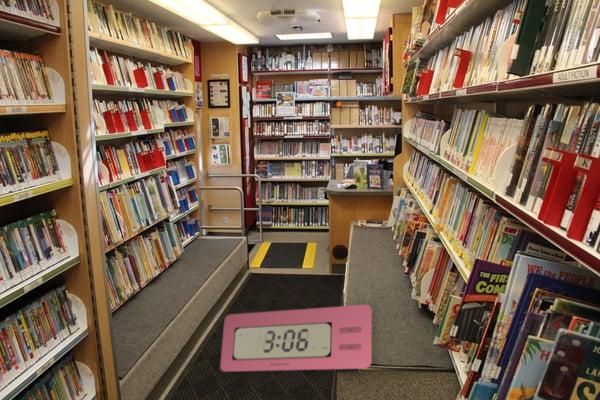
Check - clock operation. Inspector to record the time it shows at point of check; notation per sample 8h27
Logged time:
3h06
